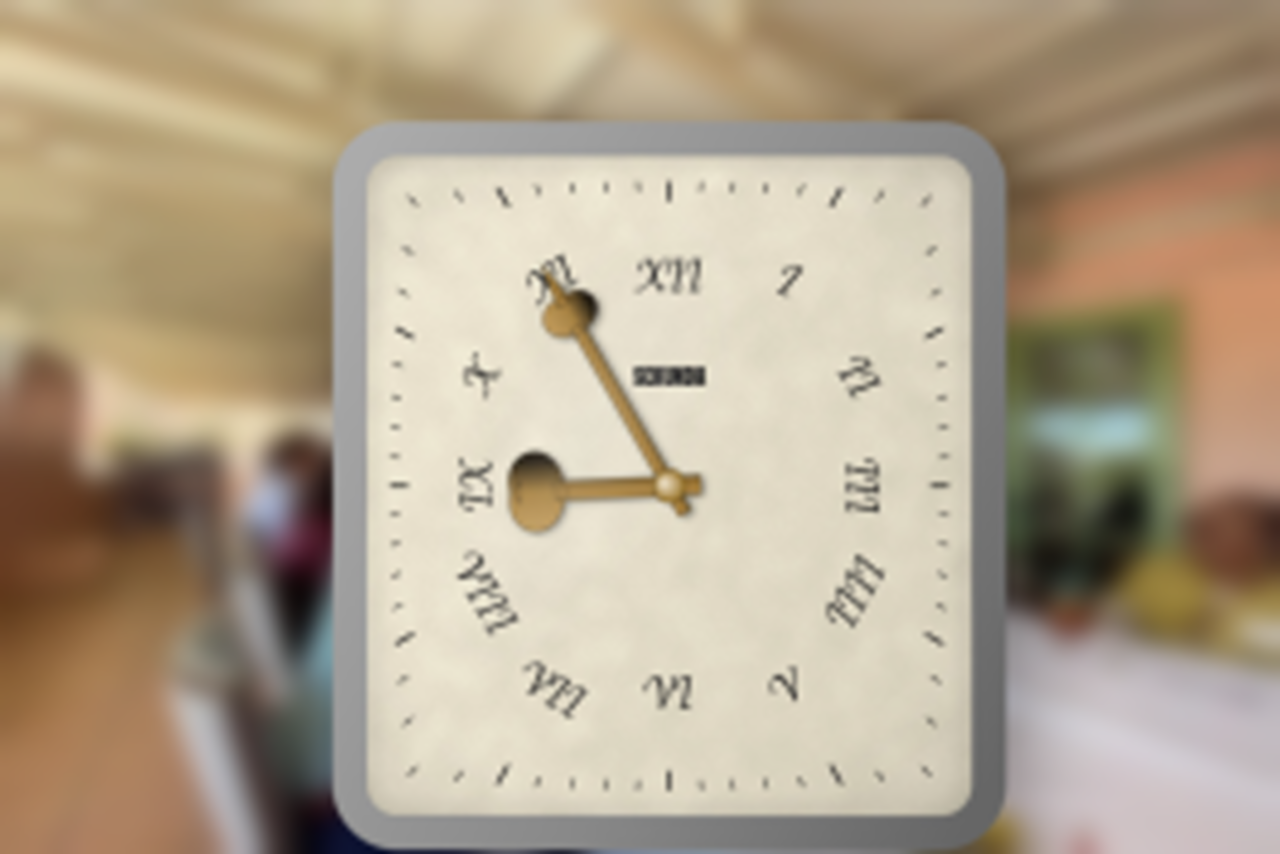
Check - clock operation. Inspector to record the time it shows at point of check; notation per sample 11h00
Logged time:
8h55
